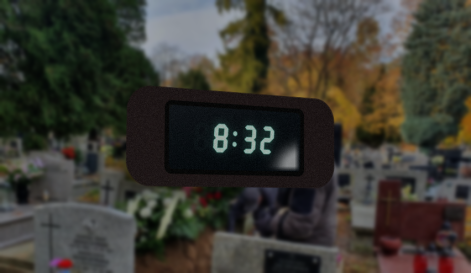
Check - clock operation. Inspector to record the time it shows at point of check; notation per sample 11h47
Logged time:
8h32
